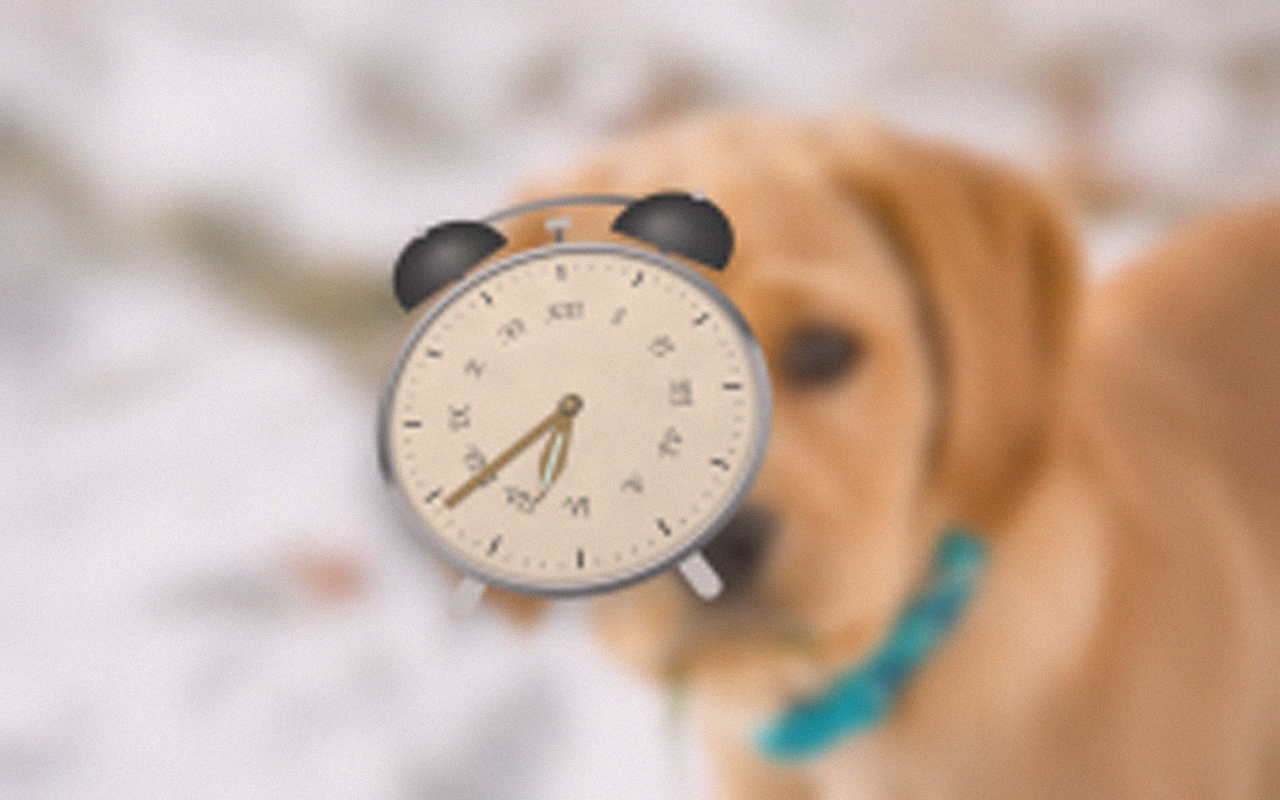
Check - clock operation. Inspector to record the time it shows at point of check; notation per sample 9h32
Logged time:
6h39
